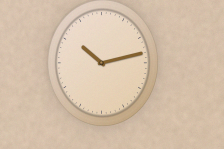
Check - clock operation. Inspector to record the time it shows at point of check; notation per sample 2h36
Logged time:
10h13
